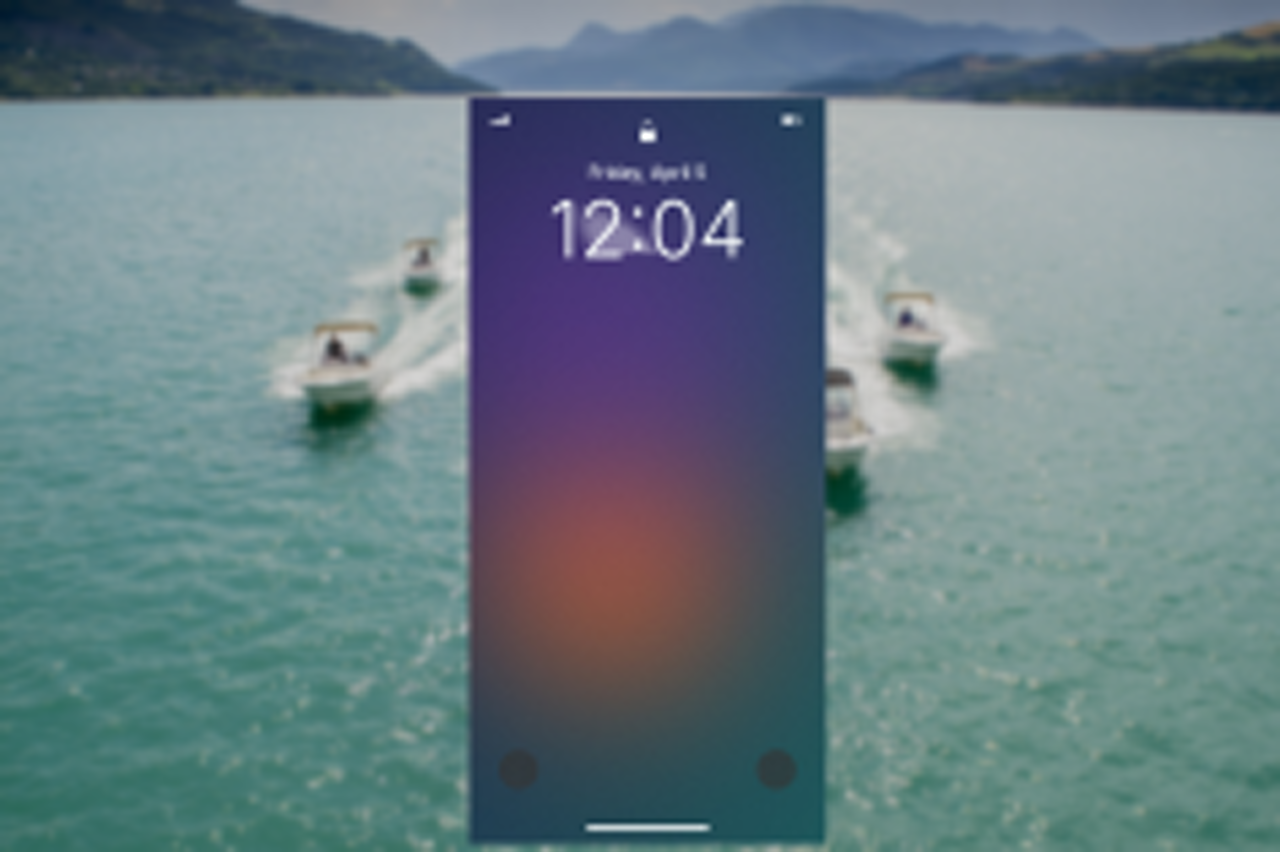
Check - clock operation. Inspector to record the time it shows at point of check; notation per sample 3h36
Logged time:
12h04
